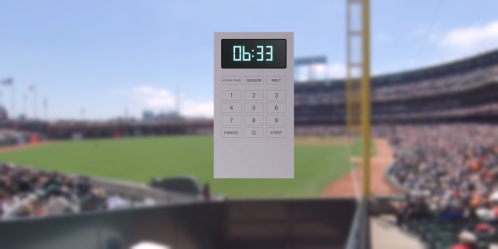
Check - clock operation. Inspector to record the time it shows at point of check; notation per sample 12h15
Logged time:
6h33
